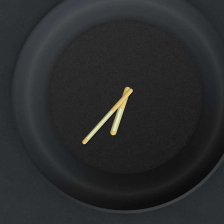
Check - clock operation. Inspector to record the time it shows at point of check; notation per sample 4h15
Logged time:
6h37
